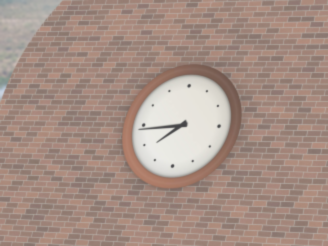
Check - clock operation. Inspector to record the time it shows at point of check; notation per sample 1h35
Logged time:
7h44
